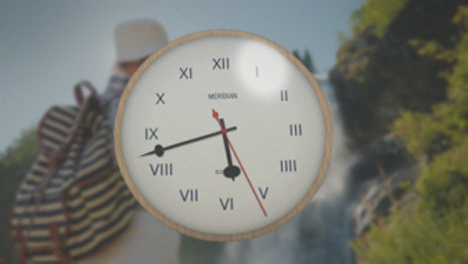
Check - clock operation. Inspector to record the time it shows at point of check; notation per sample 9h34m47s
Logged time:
5h42m26s
